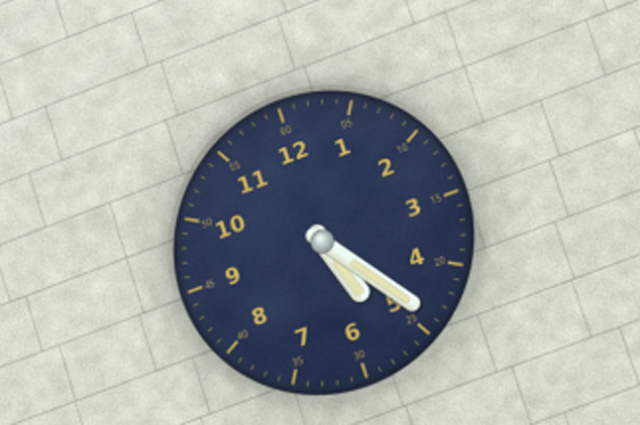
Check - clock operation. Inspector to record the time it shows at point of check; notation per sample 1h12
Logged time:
5h24
